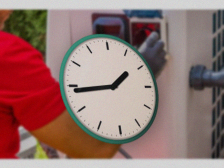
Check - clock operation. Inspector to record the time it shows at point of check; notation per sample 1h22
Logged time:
1h44
